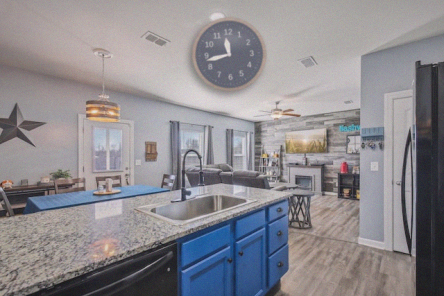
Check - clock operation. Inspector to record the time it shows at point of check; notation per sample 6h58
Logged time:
11h43
